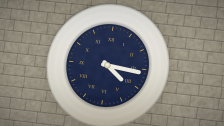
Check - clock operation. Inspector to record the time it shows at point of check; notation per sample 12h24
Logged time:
4h16
